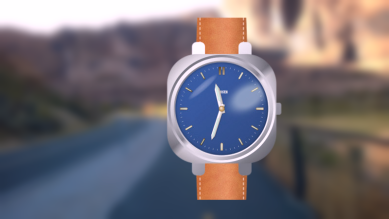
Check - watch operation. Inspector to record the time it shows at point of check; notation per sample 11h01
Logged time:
11h33
